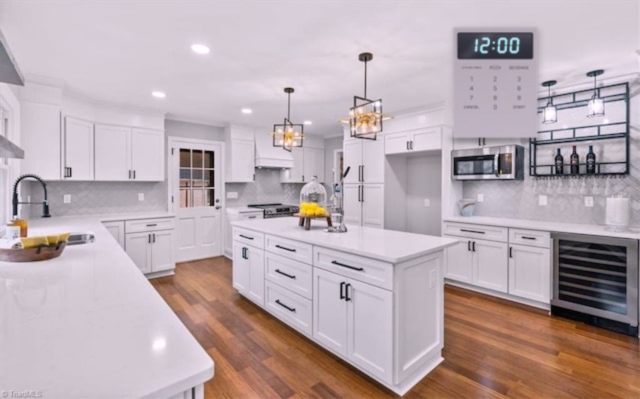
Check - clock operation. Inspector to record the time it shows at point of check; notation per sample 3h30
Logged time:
12h00
